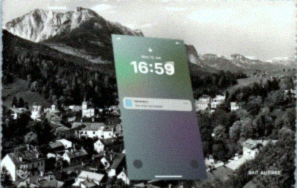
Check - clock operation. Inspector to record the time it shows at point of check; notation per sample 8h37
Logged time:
16h59
